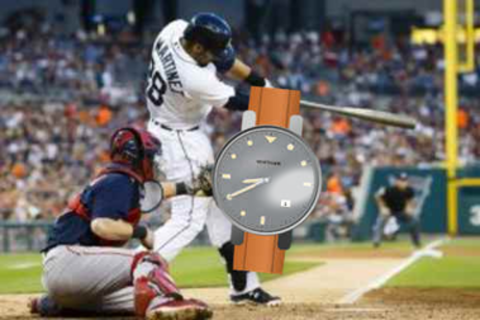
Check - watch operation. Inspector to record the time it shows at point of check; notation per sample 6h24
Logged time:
8h40
